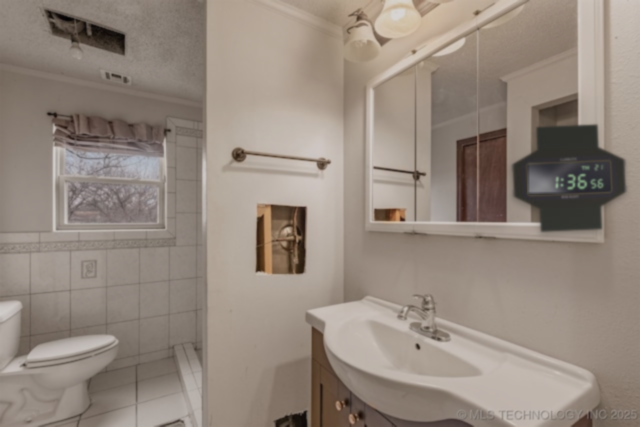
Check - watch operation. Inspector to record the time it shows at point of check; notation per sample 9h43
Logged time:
1h36
